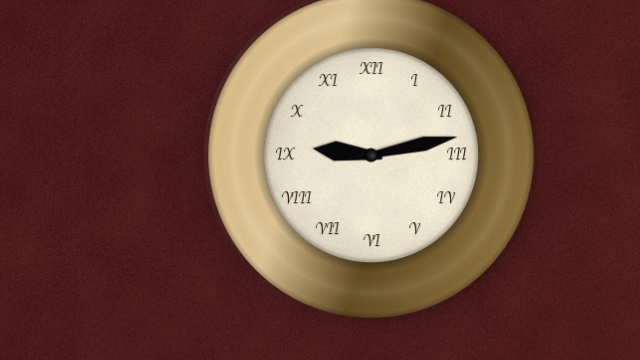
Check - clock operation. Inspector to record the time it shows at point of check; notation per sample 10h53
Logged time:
9h13
